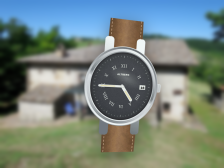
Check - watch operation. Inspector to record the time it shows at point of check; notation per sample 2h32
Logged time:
4h45
